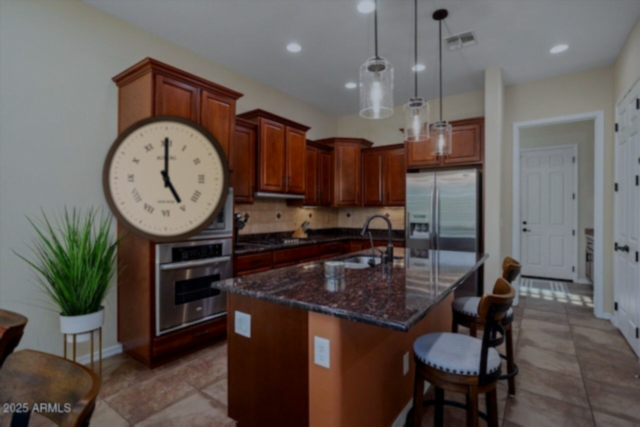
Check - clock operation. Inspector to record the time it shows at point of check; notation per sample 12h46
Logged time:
5h00
